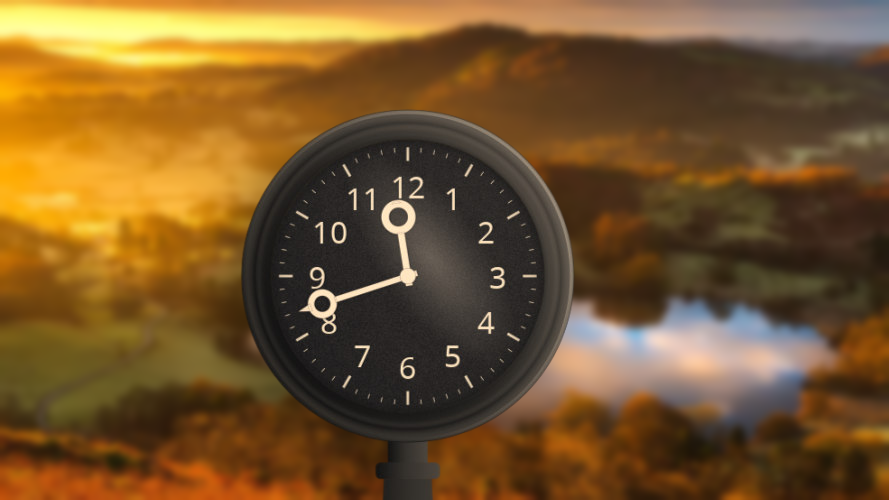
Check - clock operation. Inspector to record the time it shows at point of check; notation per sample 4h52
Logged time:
11h42
